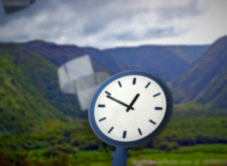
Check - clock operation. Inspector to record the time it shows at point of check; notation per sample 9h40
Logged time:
12h49
